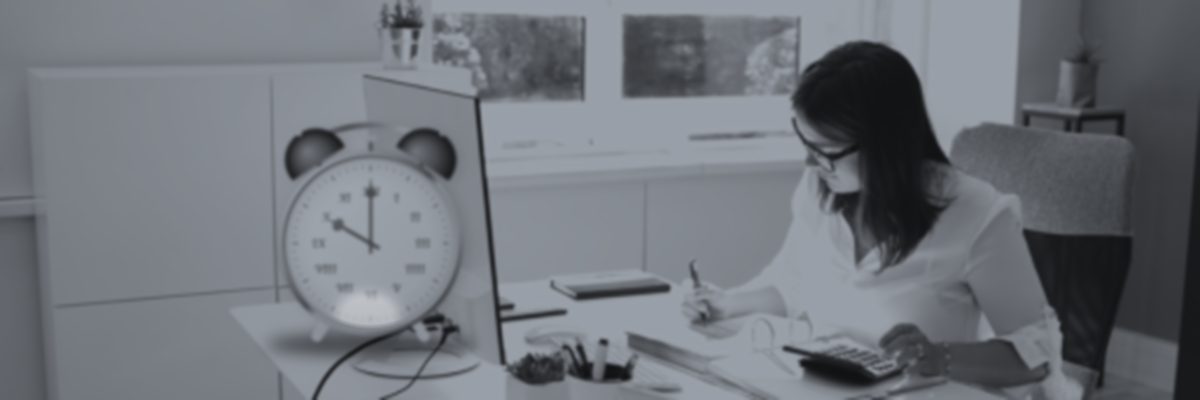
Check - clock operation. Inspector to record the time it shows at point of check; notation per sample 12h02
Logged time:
10h00
